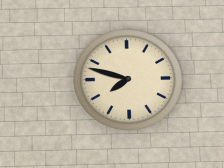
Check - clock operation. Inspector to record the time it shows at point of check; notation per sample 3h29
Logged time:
7h48
